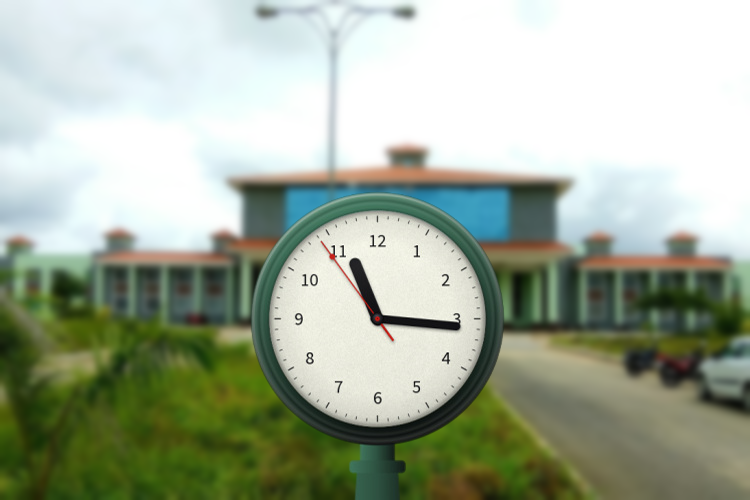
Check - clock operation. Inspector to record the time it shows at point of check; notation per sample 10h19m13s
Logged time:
11h15m54s
